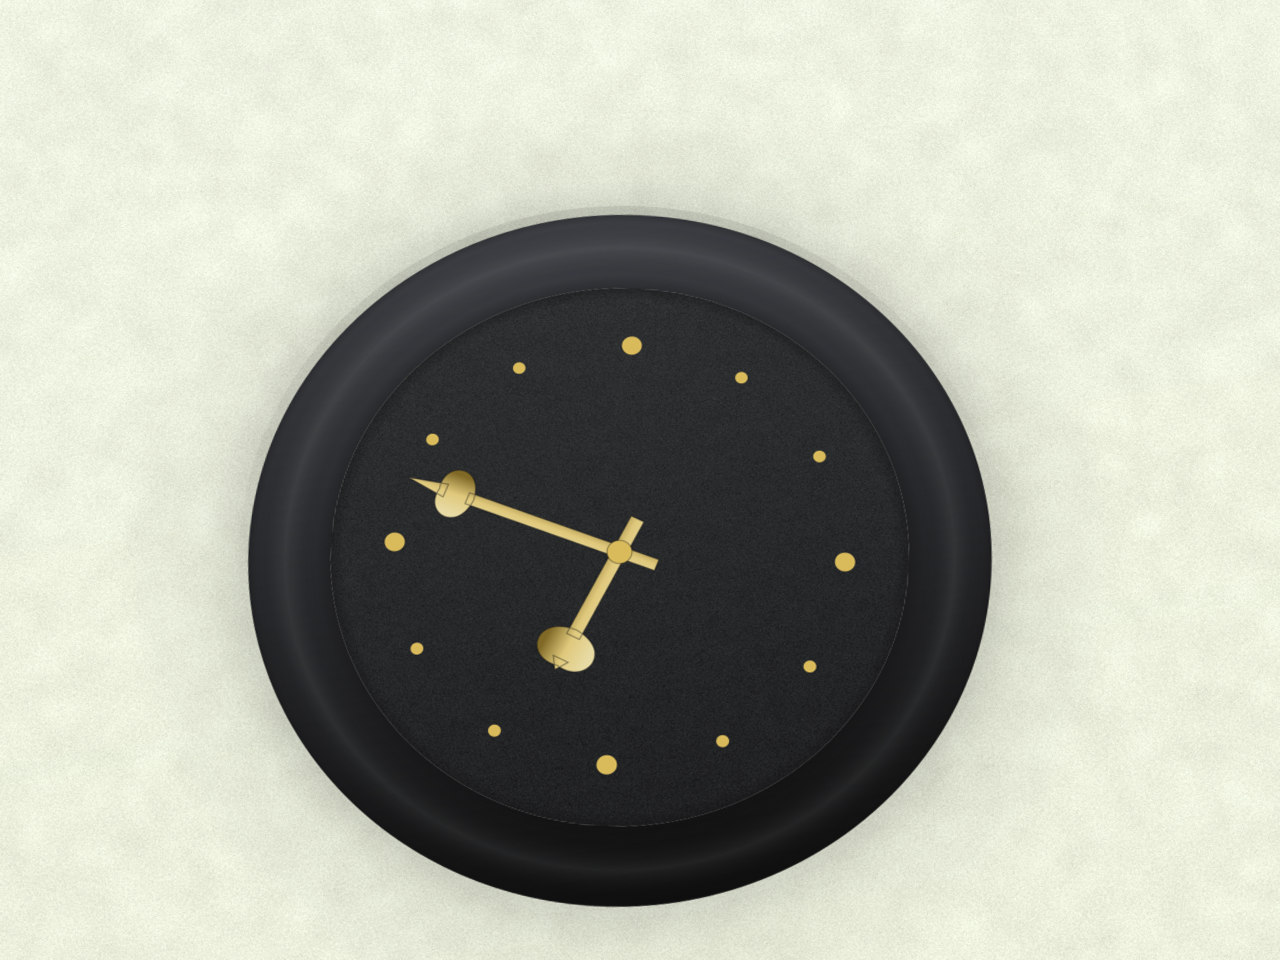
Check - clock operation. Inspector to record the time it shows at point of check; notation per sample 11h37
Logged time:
6h48
